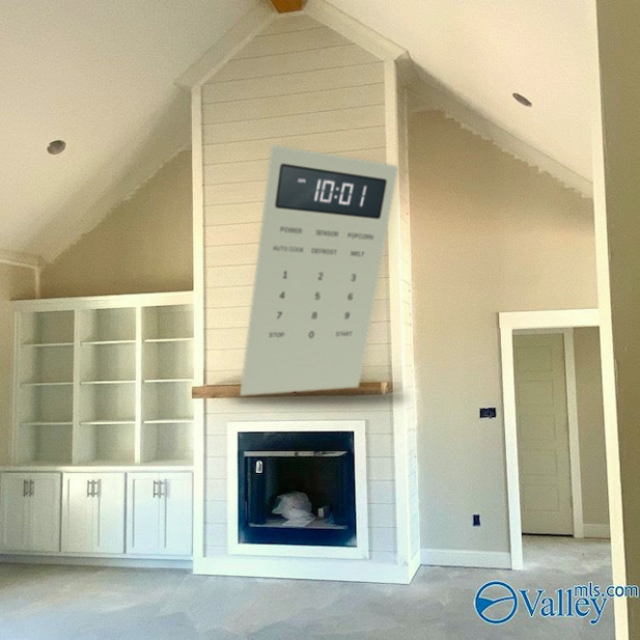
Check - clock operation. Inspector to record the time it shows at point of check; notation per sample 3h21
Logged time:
10h01
